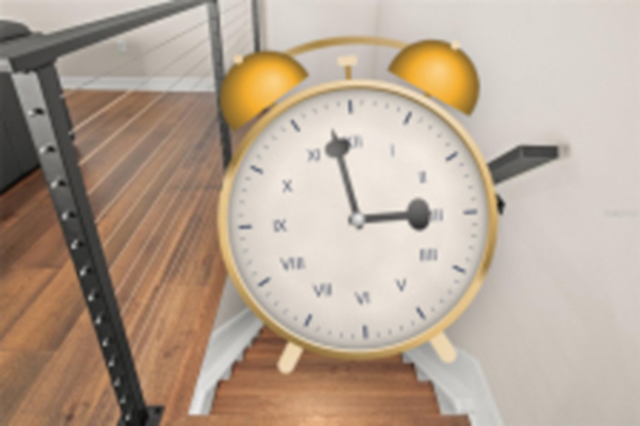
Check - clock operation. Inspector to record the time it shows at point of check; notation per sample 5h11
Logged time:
2h58
